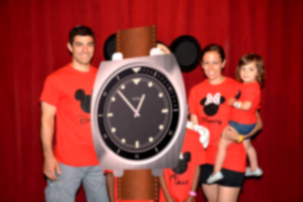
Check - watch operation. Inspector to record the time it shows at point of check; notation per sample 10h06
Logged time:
12h53
